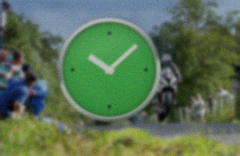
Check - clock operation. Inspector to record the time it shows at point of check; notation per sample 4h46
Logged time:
10h08
